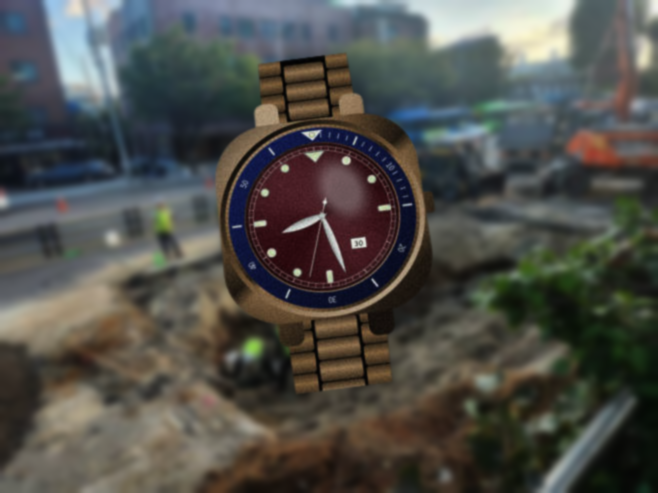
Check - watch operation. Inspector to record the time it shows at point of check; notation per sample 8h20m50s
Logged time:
8h27m33s
